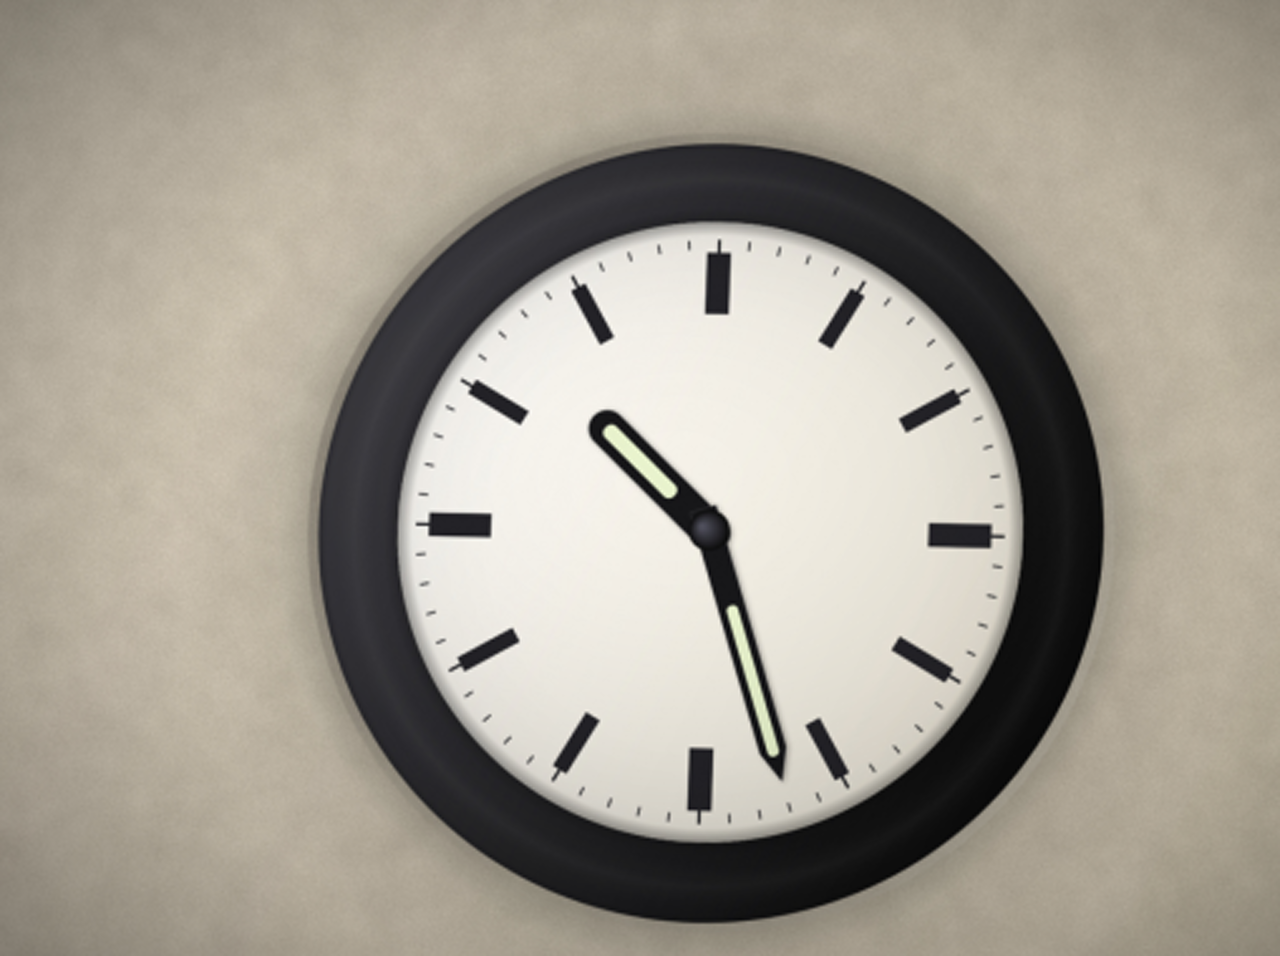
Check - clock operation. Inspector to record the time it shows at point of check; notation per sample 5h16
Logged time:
10h27
